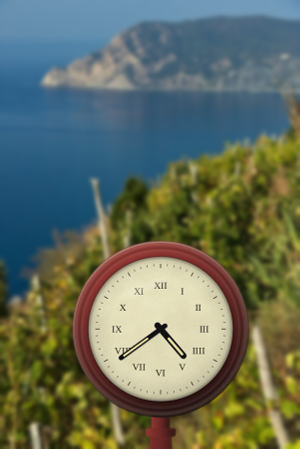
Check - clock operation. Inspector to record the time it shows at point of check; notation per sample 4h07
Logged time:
4h39
